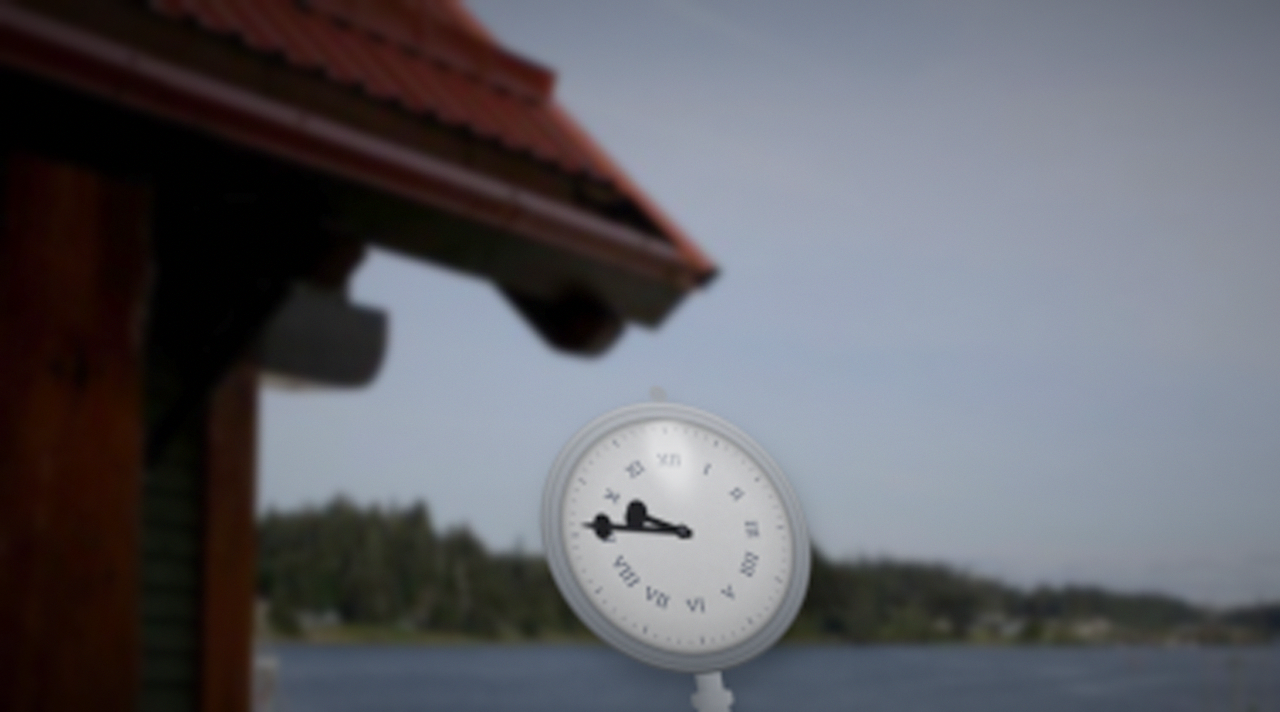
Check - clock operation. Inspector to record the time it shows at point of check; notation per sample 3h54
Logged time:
9h46
